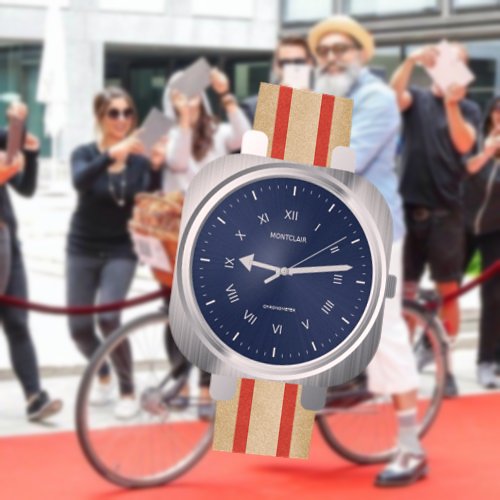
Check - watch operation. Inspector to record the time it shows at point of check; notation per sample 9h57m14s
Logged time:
9h13m09s
